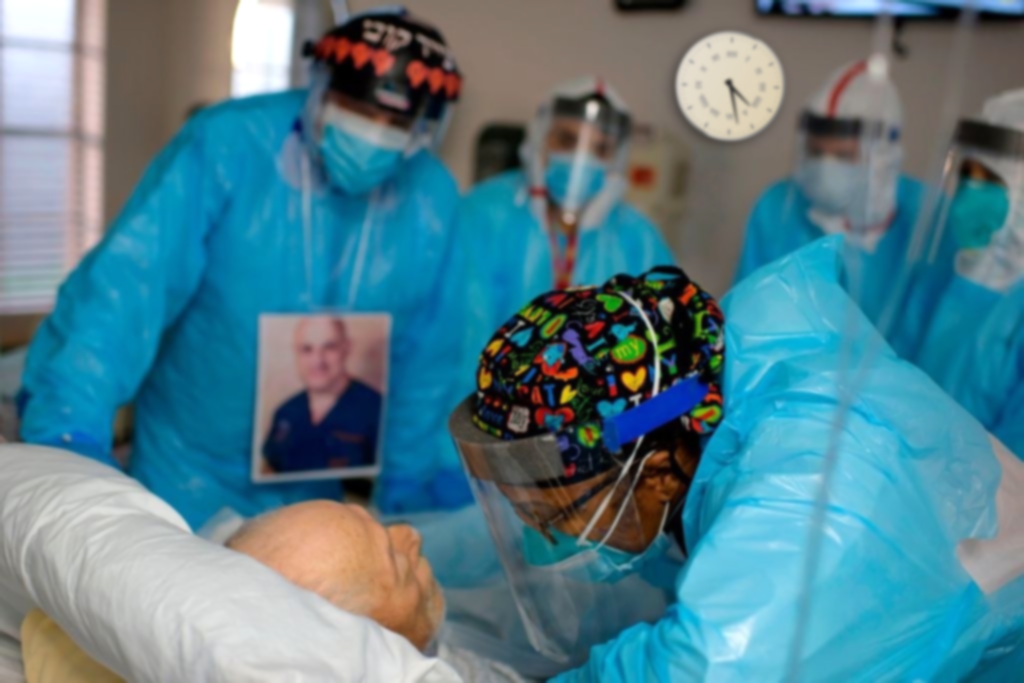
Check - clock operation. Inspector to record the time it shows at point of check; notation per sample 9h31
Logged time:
4h28
